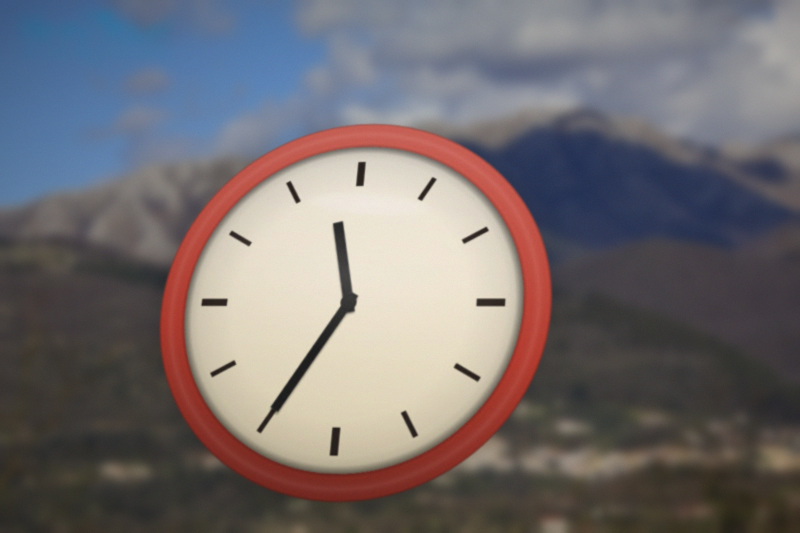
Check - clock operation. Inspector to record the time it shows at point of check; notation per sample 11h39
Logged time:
11h35
